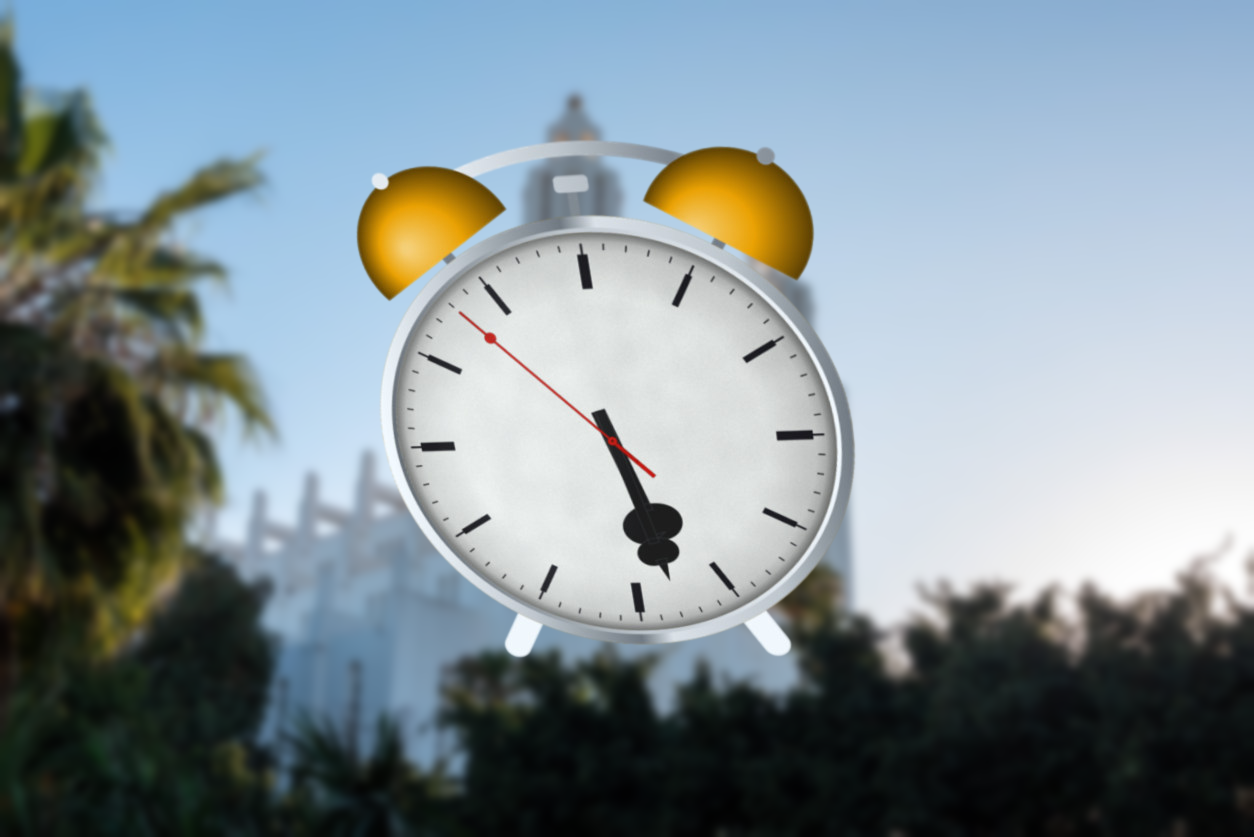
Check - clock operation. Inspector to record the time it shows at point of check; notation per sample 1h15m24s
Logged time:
5h27m53s
